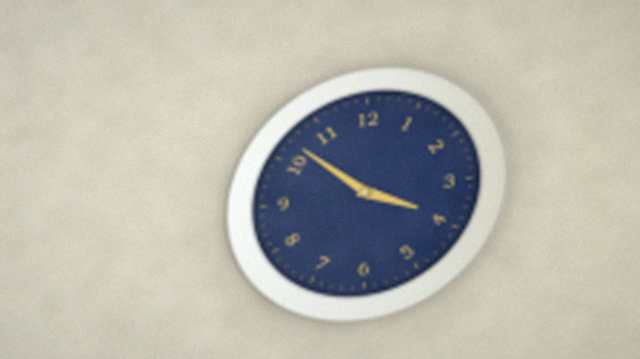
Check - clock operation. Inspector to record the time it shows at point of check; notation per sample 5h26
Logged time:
3h52
